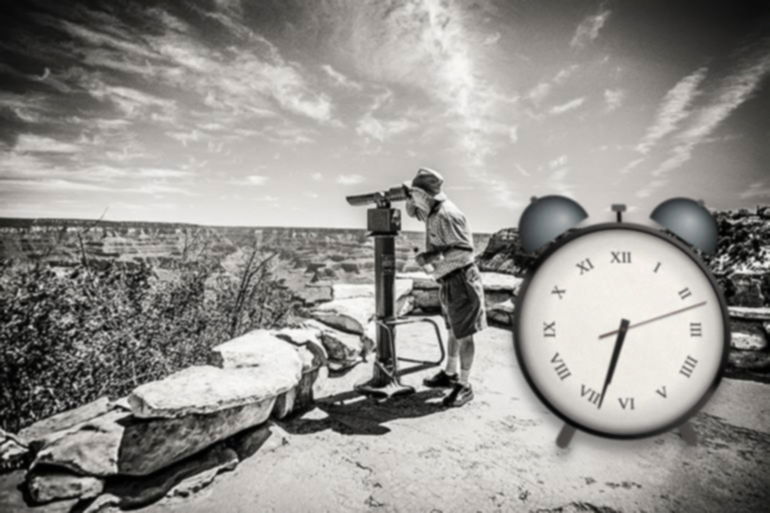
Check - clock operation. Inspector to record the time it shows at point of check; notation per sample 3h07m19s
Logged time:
6h33m12s
